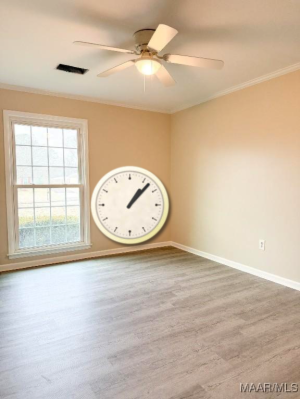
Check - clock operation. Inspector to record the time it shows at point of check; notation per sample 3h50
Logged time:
1h07
